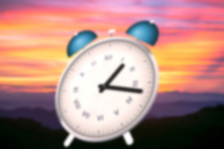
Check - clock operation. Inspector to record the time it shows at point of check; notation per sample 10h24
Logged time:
1h17
